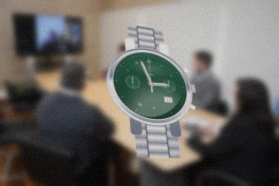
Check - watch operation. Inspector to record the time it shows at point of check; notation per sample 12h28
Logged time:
2h57
